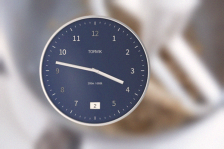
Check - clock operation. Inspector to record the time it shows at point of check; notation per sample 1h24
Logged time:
3h47
